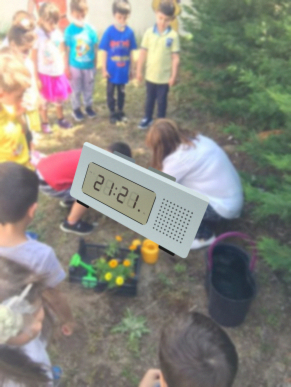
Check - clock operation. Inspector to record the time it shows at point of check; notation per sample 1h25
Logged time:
21h21
